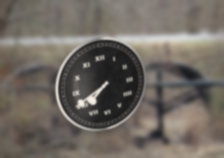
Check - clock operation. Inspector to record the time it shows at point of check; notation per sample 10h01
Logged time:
7h41
